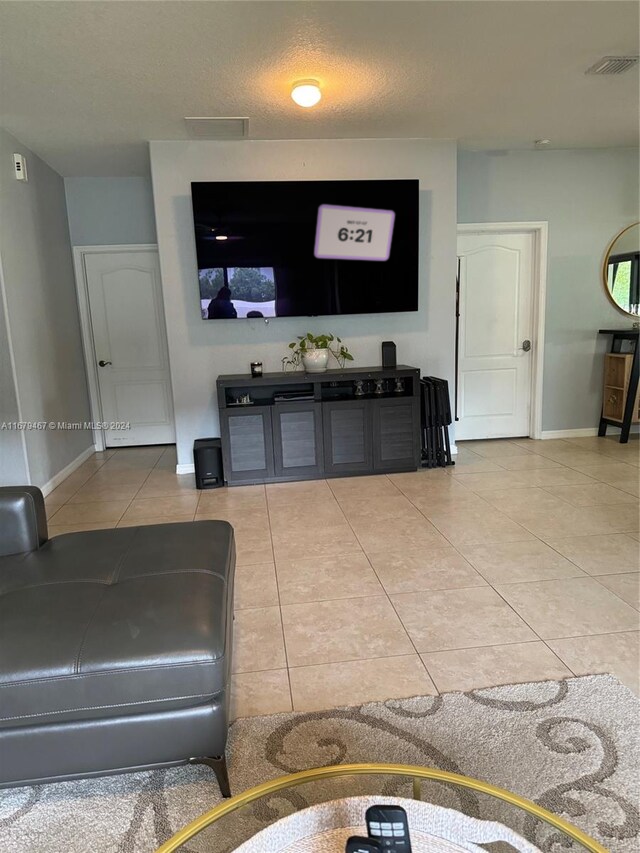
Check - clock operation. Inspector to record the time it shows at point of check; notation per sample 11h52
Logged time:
6h21
